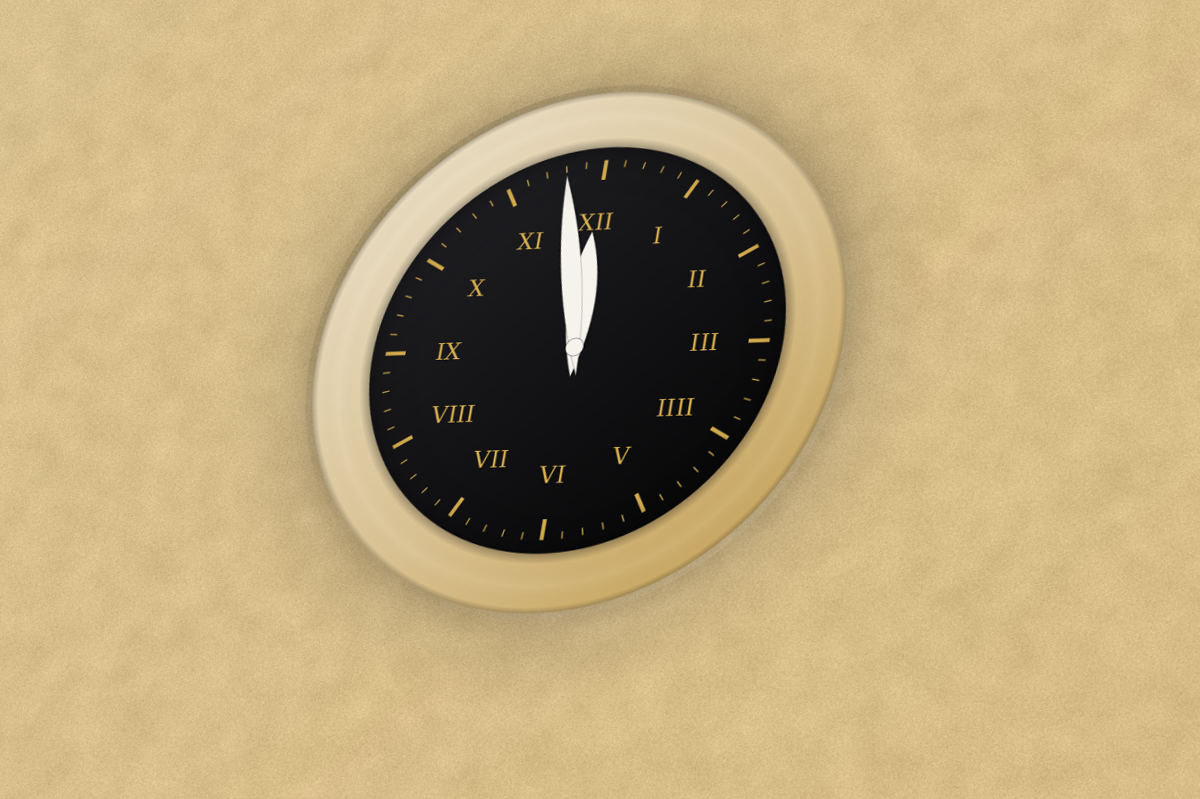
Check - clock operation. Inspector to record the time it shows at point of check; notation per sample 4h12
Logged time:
11h58
